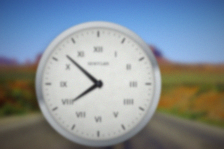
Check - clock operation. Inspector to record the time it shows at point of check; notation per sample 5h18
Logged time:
7h52
